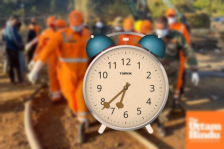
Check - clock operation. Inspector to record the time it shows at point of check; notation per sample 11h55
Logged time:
6h38
